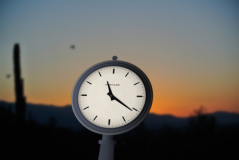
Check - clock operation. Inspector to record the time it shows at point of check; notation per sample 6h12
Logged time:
11h21
